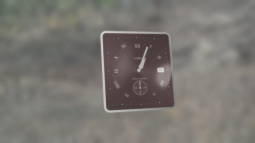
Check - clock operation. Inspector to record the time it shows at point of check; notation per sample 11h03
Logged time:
1h04
